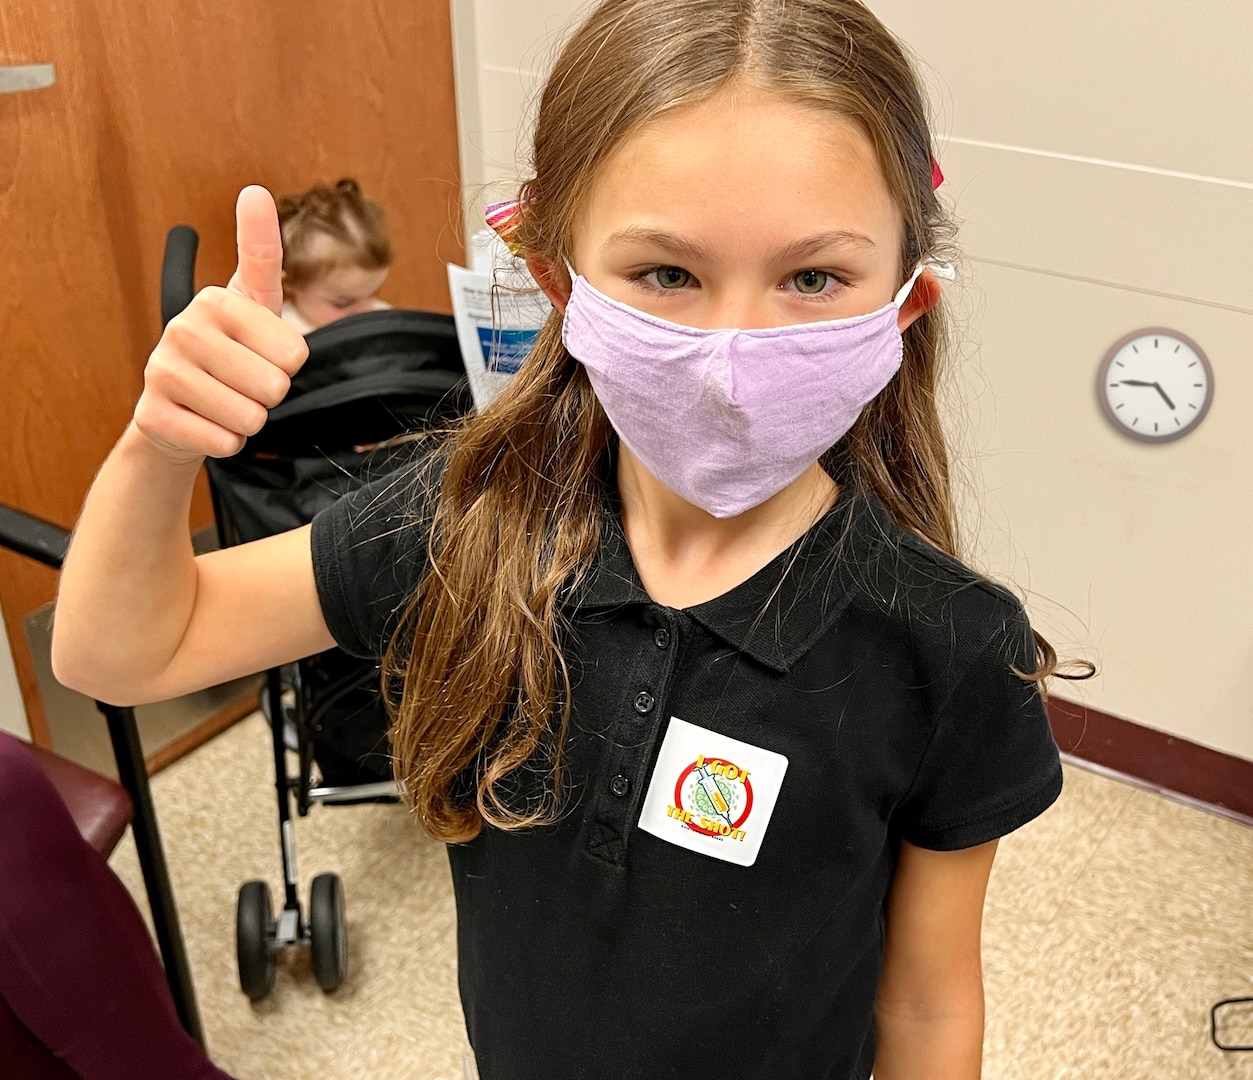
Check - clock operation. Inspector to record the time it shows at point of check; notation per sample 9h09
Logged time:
4h46
